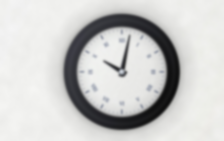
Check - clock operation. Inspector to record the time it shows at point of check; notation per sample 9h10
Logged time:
10h02
